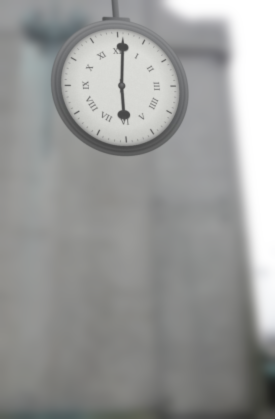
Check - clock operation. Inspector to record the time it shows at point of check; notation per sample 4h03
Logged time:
6h01
